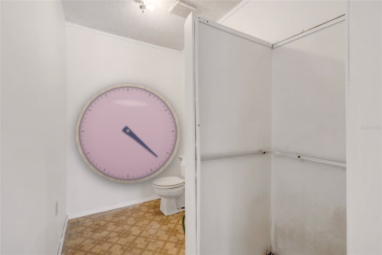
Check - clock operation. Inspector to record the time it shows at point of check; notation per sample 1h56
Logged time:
4h22
